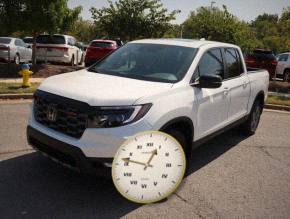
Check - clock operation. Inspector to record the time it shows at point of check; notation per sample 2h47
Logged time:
12h47
